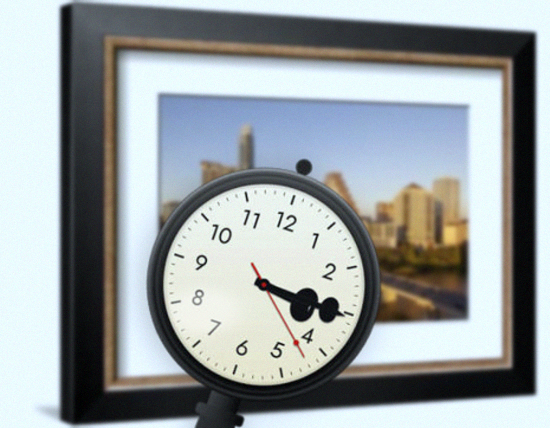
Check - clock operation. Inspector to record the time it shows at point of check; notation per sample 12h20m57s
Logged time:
3h15m22s
